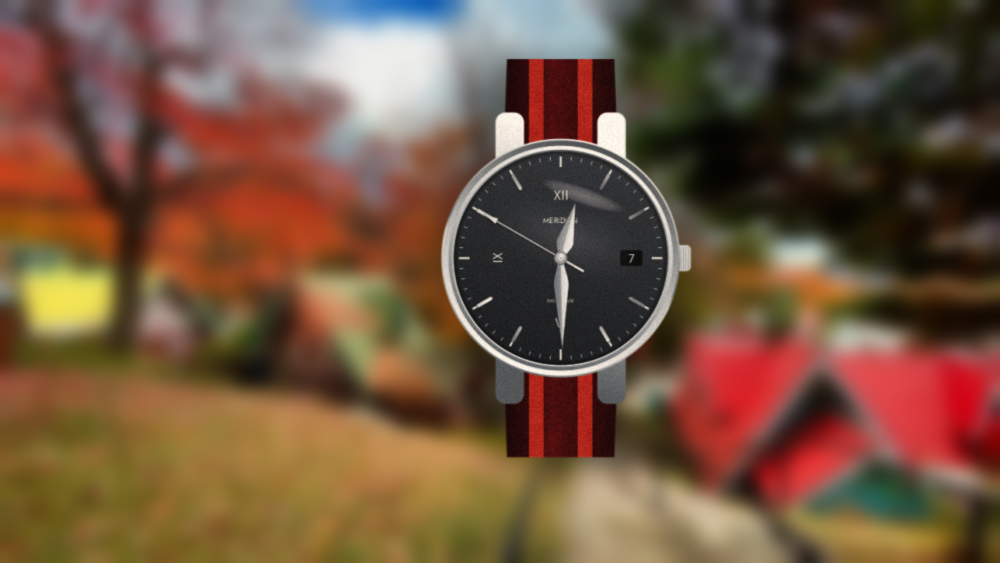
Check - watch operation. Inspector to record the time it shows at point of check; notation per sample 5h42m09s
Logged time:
12h29m50s
